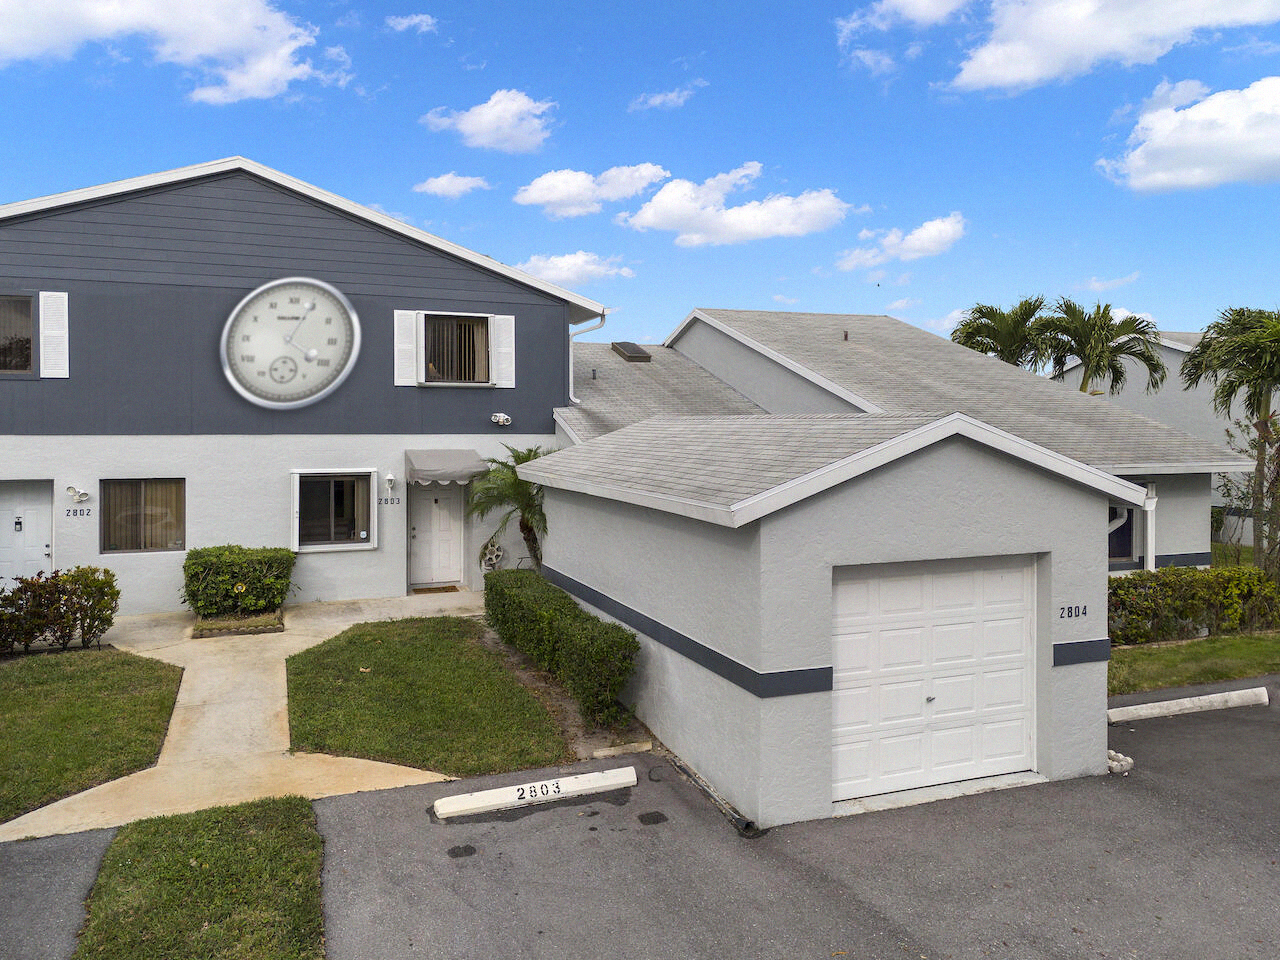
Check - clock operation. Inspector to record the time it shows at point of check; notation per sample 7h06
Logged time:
4h04
